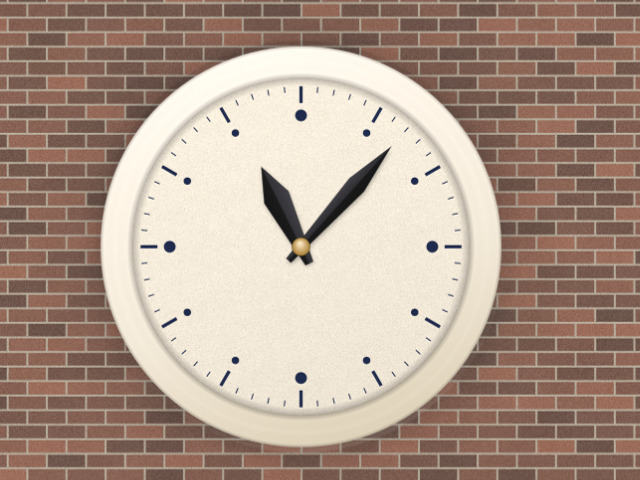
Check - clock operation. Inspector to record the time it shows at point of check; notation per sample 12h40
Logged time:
11h07
